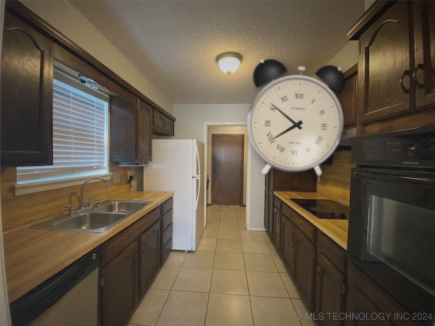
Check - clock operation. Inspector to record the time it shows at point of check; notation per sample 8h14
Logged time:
7h51
